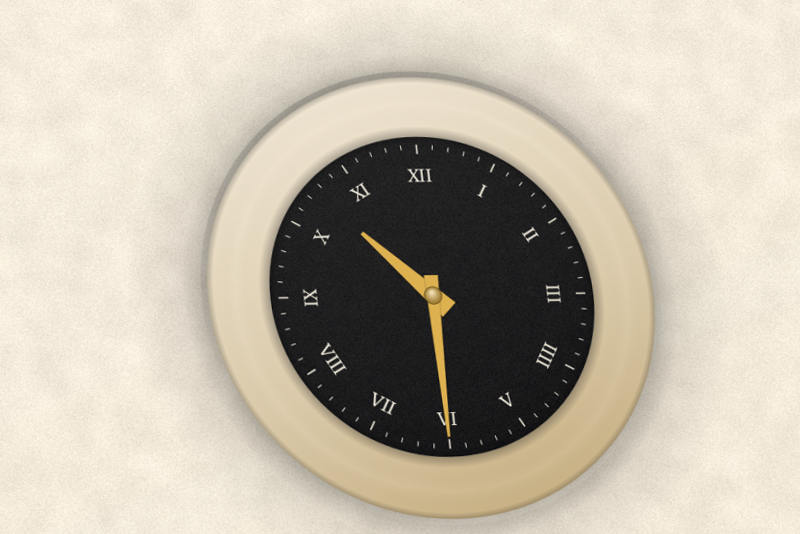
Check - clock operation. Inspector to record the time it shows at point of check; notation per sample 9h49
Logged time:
10h30
